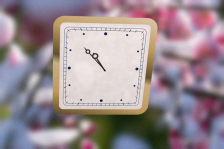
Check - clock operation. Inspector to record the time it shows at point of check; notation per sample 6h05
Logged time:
10h53
